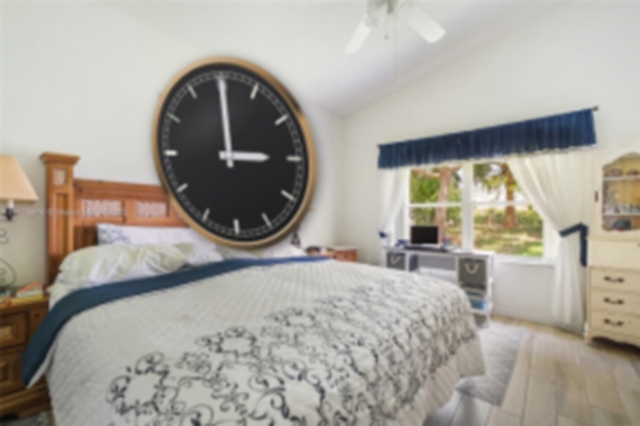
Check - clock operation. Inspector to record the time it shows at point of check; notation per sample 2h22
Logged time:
3h00
